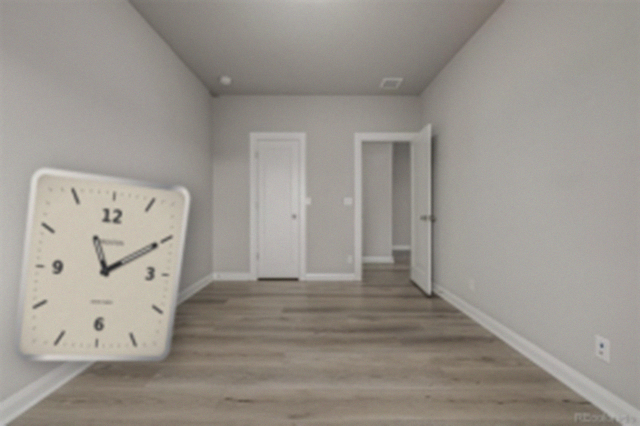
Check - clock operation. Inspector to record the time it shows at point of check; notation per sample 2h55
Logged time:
11h10
